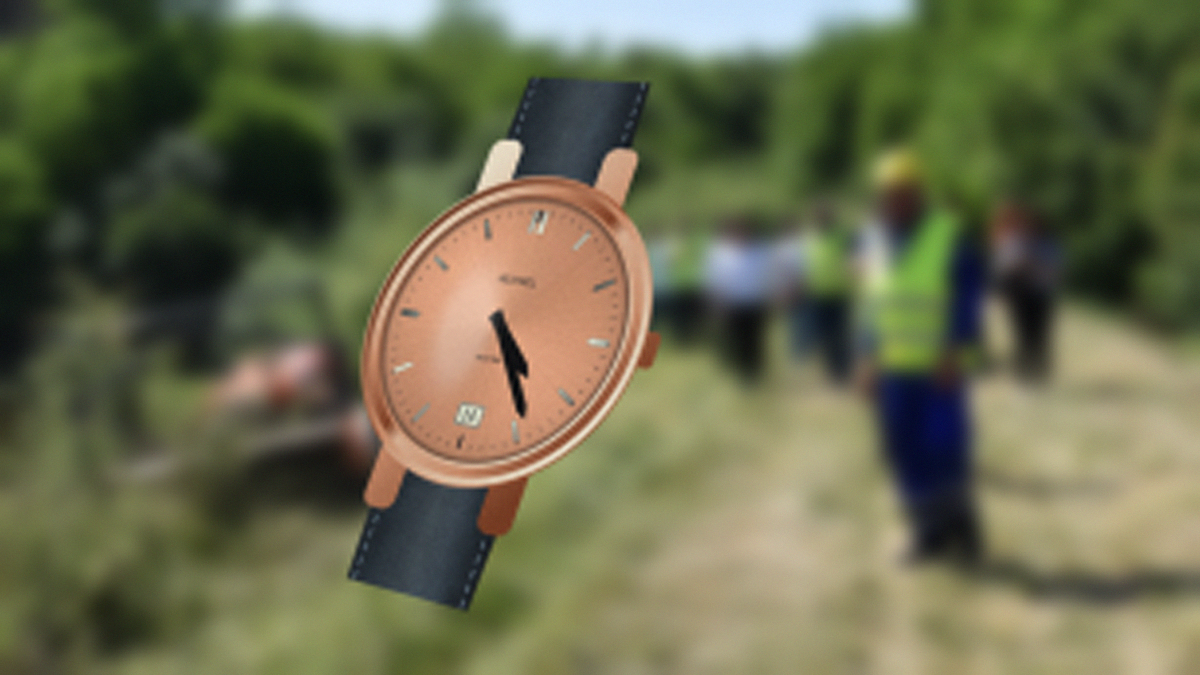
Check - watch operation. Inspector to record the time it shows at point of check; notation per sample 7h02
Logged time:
4h24
